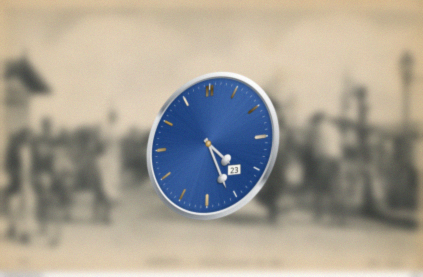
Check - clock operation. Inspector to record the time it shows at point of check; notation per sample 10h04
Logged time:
4h26
